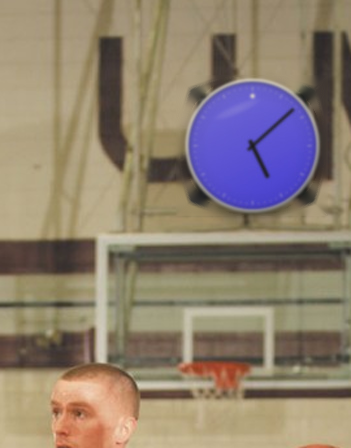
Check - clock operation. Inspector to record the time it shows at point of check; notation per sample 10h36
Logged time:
5h08
